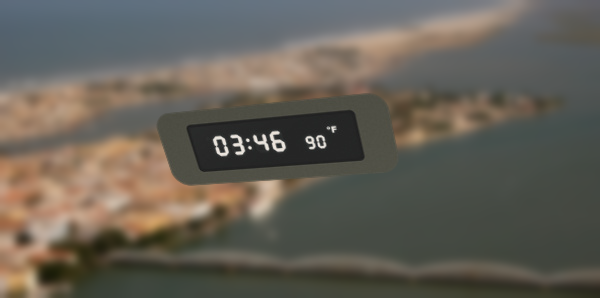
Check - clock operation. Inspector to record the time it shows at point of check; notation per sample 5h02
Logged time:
3h46
